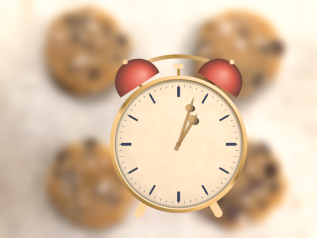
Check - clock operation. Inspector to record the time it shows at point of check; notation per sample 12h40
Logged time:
1h03
